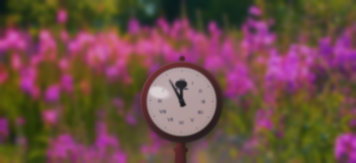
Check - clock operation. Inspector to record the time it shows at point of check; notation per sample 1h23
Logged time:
11h55
